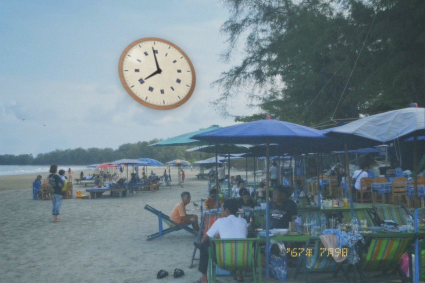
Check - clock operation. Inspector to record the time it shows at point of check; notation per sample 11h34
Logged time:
7h59
